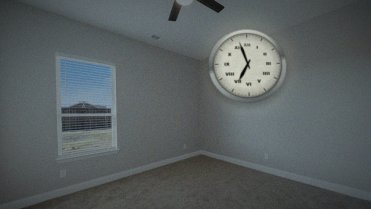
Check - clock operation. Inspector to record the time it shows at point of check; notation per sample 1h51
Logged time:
6h57
